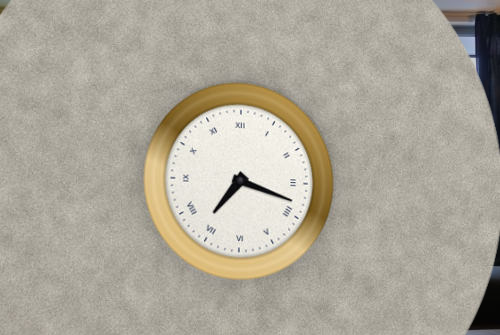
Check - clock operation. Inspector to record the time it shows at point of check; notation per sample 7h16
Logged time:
7h18
